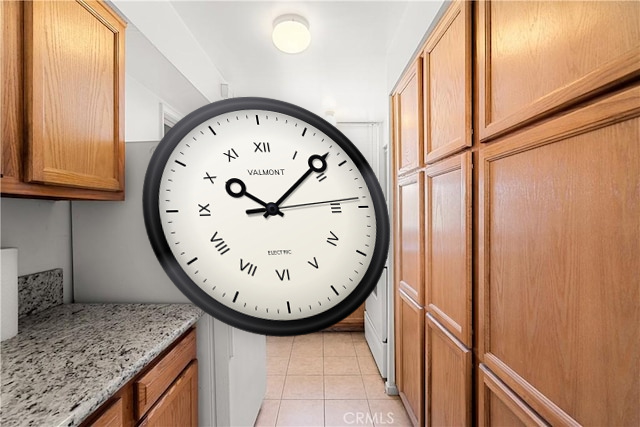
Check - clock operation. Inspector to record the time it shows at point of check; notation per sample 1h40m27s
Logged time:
10h08m14s
